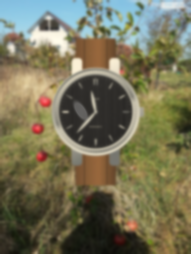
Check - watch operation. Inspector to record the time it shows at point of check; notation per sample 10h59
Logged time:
11h37
